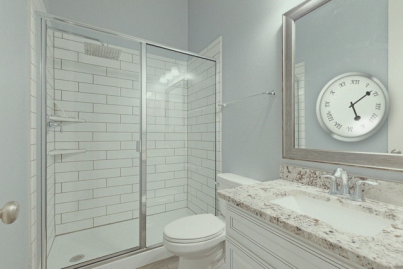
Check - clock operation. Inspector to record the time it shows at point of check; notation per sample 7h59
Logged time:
5h08
